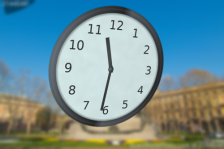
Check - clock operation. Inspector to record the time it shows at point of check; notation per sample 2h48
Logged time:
11h31
